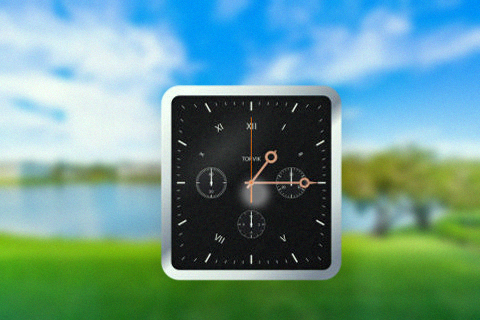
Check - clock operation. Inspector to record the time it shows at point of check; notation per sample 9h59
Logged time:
1h15
